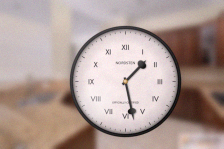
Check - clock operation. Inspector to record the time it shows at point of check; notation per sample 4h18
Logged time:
1h28
